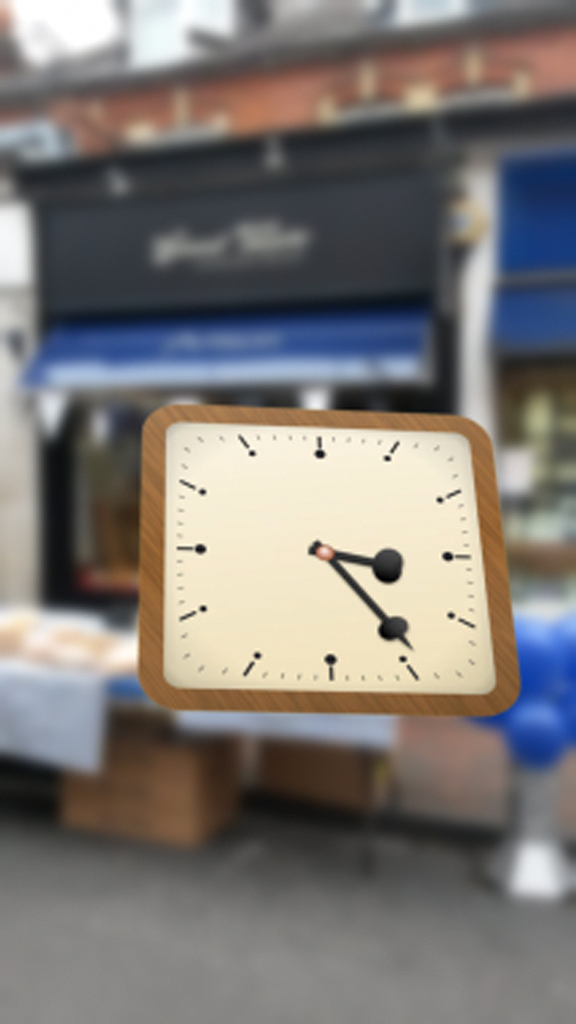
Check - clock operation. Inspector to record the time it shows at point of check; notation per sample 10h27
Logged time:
3h24
